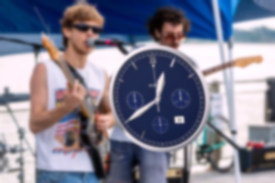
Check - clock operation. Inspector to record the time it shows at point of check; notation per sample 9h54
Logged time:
12h40
